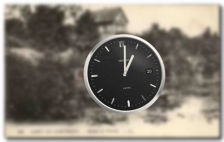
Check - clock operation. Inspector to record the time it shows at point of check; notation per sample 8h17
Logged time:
1h01
